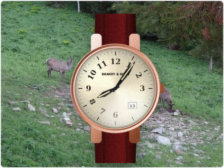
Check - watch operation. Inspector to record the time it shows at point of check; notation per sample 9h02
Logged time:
8h06
